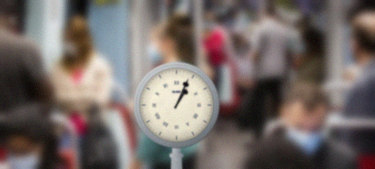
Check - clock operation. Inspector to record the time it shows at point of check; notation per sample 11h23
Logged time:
1h04
